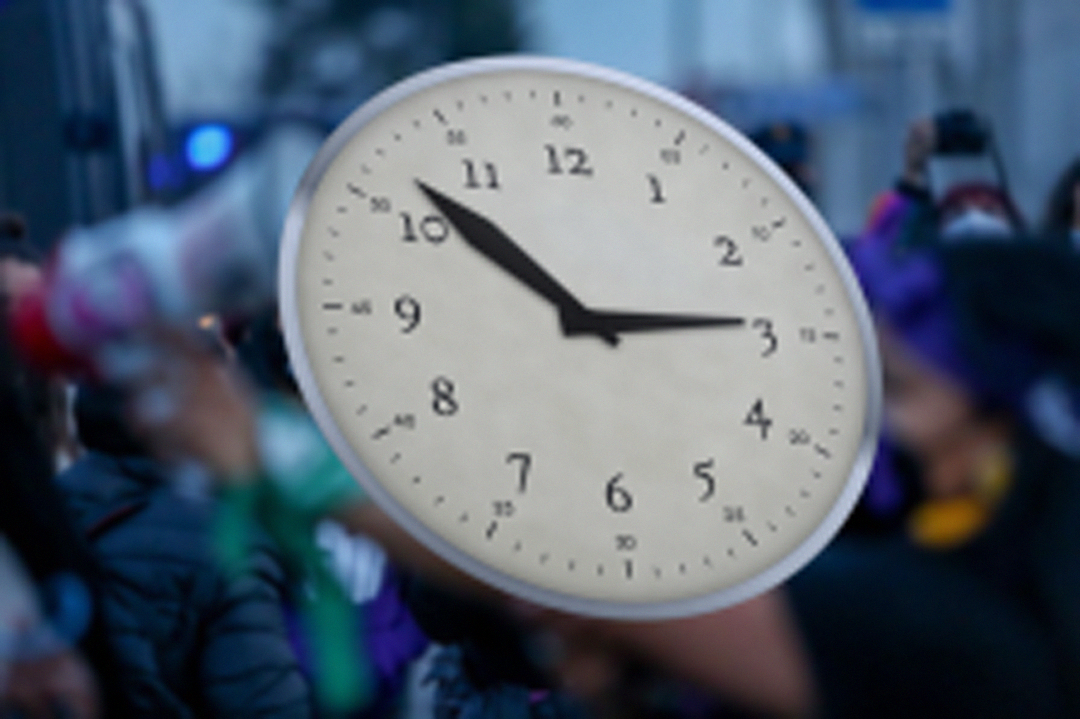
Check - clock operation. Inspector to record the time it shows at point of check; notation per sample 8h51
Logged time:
2h52
